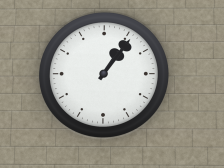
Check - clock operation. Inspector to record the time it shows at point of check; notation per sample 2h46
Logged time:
1h06
